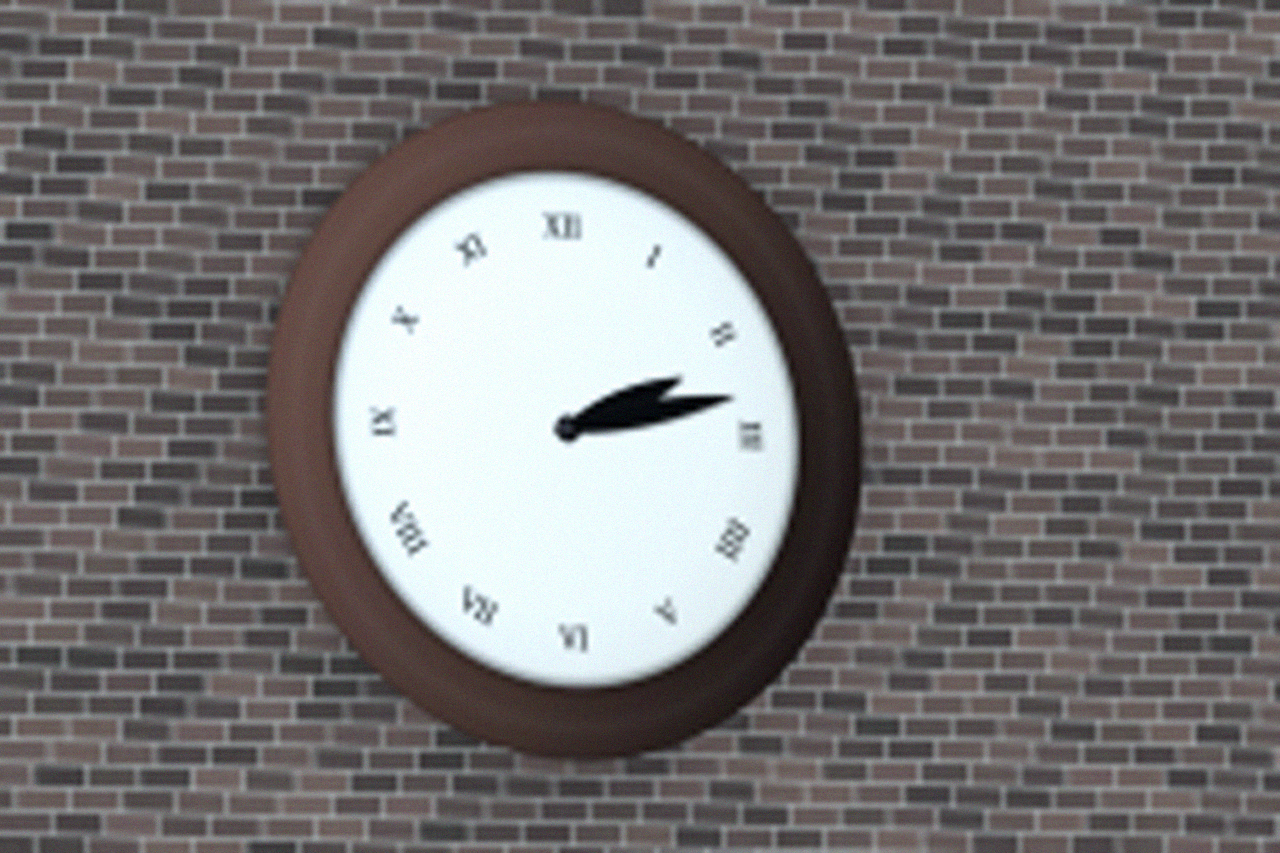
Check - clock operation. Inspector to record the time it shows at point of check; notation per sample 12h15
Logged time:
2h13
